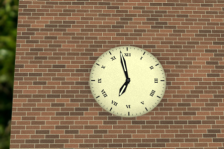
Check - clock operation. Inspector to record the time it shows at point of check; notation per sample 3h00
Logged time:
6h58
